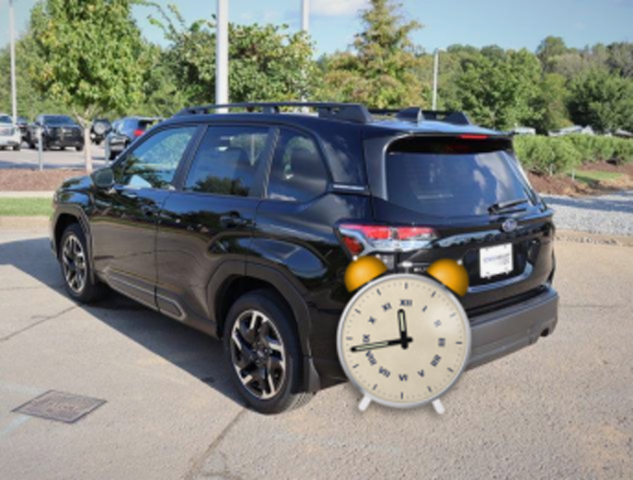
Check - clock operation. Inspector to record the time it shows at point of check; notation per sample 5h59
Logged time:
11h43
